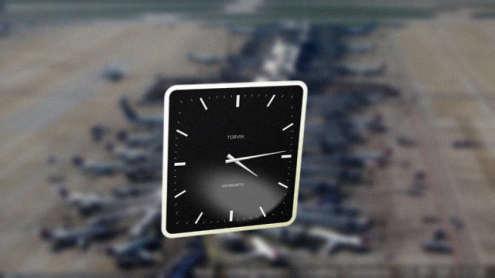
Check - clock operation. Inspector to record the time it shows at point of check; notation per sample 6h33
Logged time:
4h14
